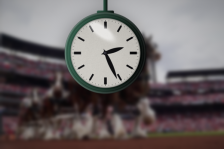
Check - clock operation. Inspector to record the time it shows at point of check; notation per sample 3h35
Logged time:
2h26
